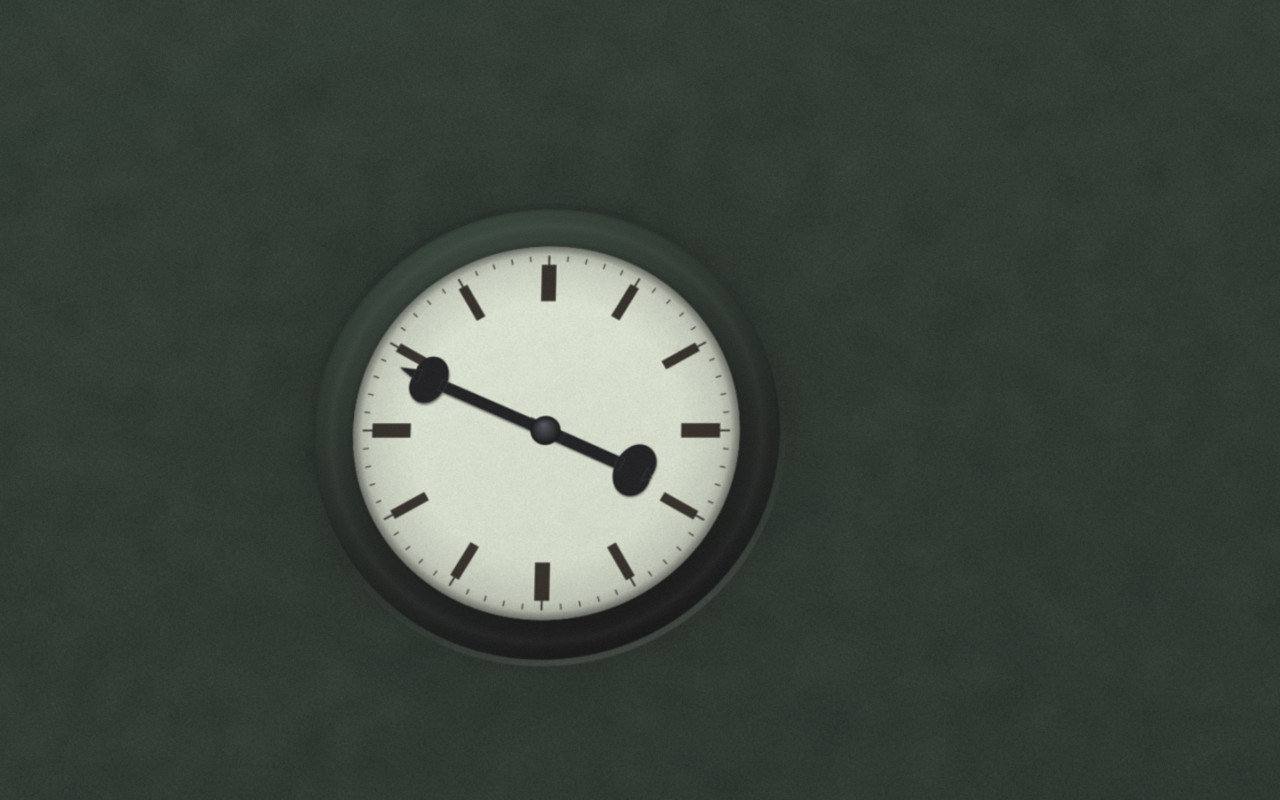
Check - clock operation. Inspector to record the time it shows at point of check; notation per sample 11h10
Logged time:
3h49
